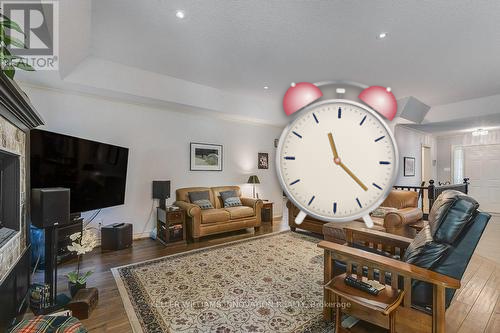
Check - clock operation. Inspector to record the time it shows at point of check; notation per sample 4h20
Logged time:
11h22
